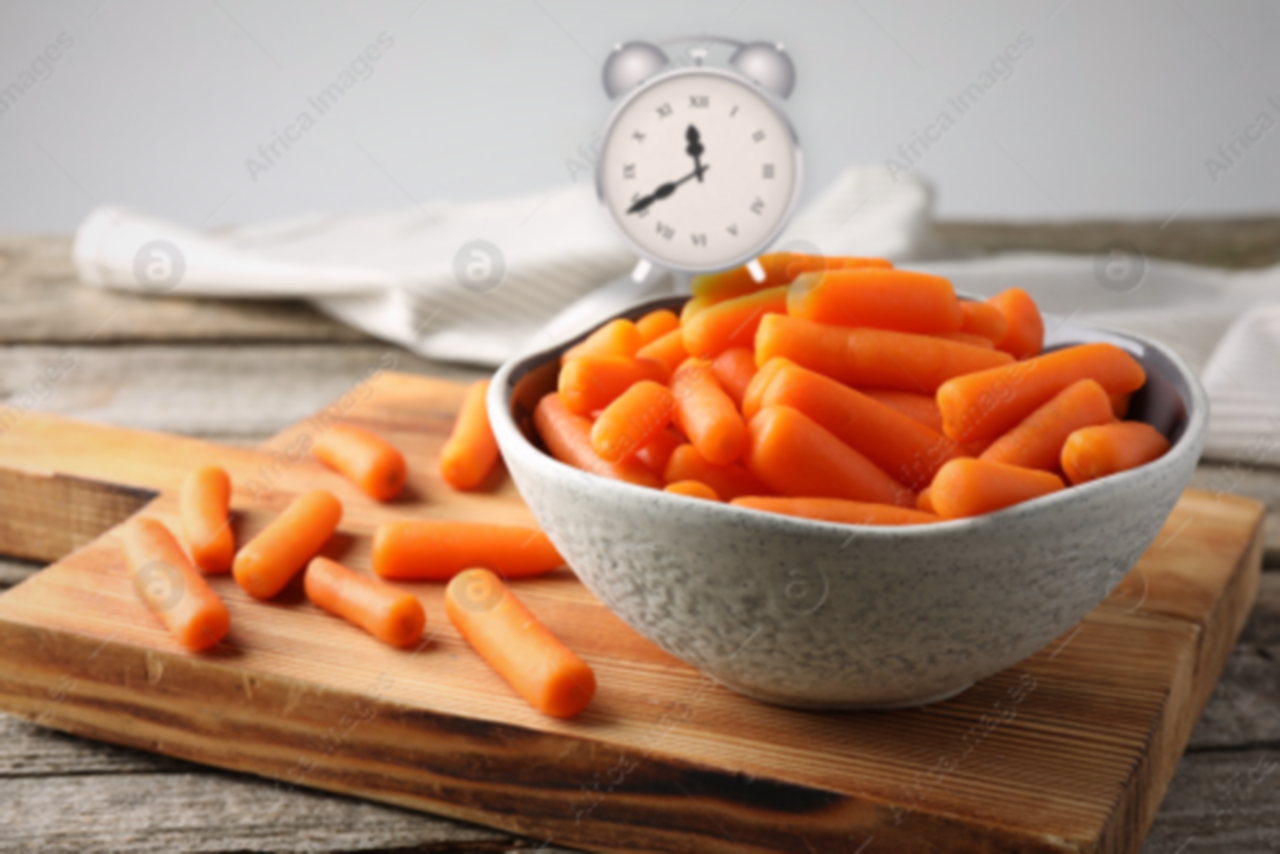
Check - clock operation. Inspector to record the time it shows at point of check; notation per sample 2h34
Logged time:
11h40
